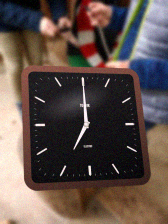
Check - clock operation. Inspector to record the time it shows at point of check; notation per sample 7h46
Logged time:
7h00
